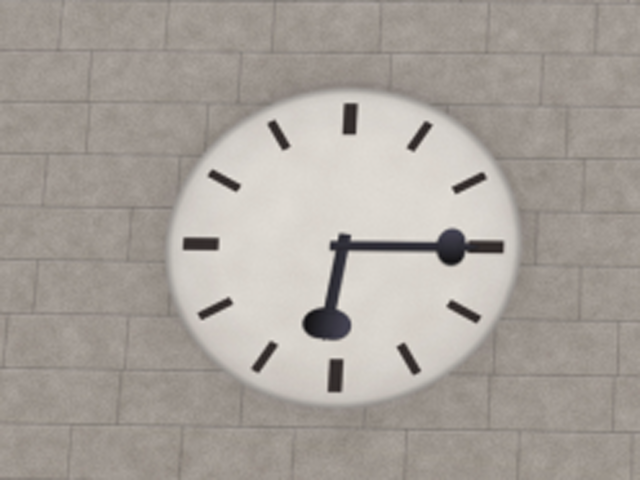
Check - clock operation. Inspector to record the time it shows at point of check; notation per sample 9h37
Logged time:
6h15
